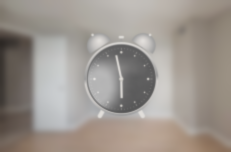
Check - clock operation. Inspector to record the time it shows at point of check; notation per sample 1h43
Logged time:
5h58
